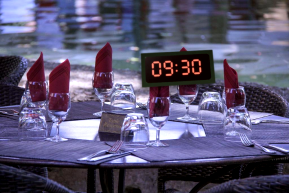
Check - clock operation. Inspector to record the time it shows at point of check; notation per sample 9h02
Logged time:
9h30
